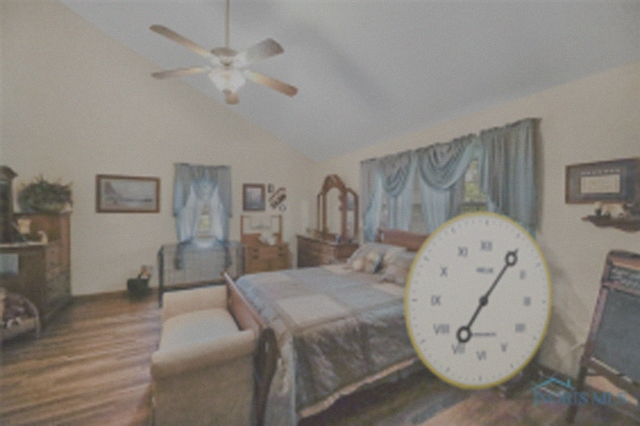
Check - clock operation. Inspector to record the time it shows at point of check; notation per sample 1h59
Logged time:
7h06
